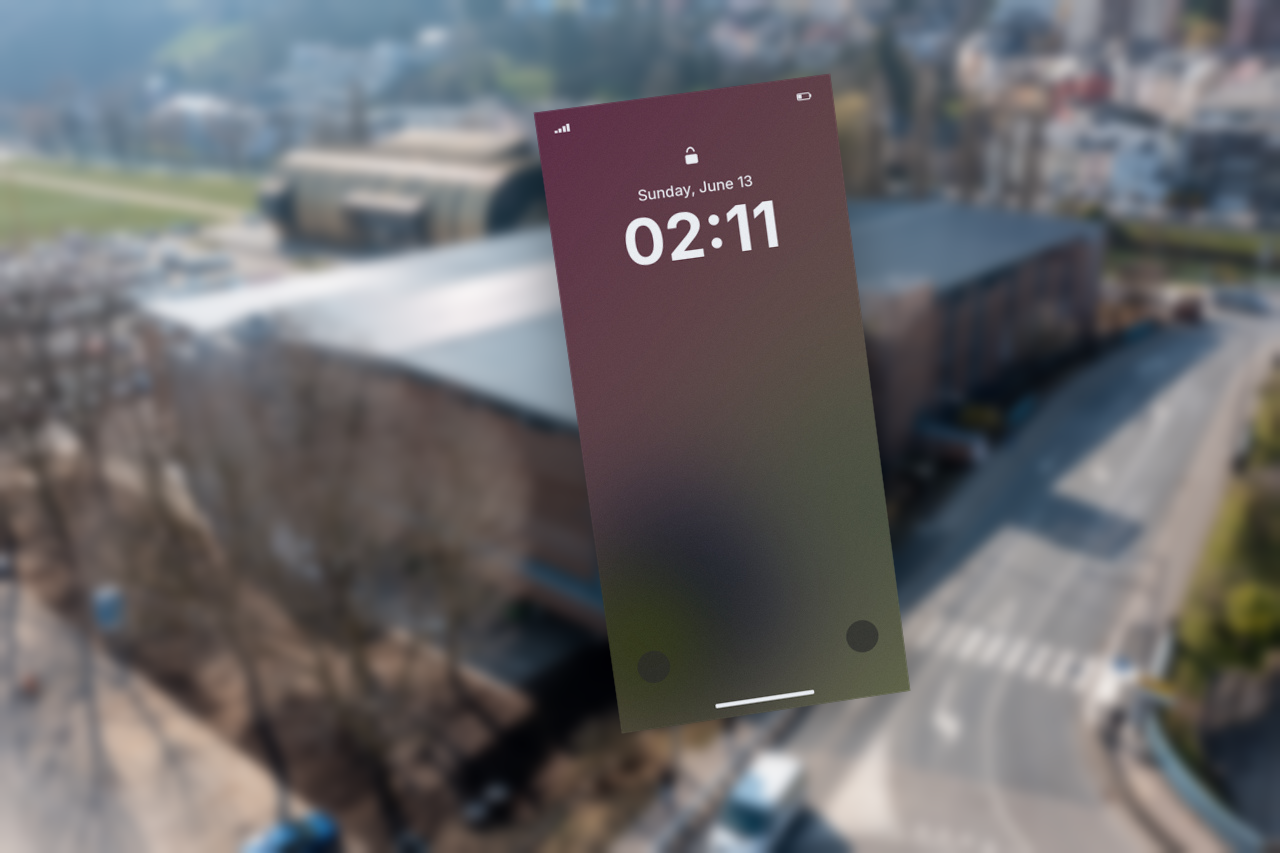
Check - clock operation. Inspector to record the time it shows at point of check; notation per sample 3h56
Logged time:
2h11
